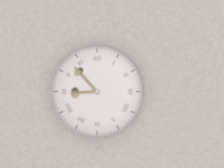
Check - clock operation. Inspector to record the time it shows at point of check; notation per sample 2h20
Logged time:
8h53
